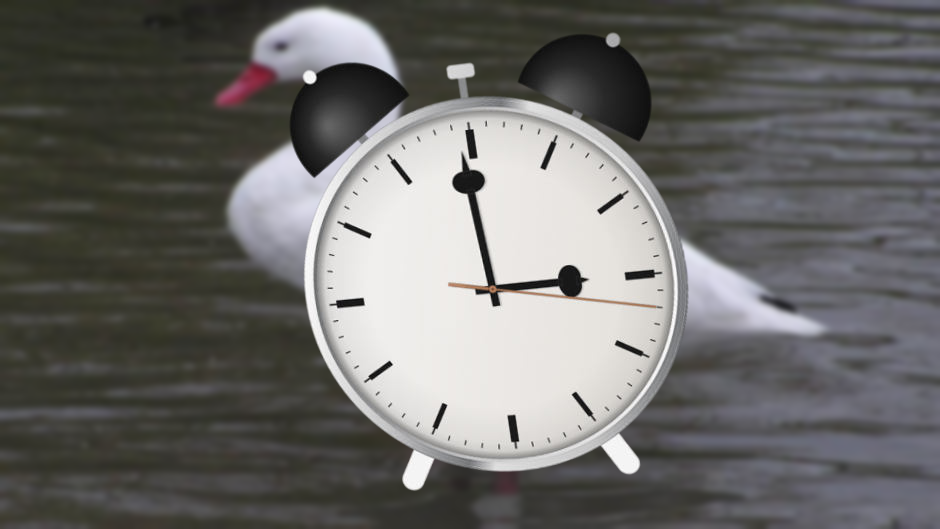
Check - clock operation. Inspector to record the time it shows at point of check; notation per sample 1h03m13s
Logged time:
2h59m17s
